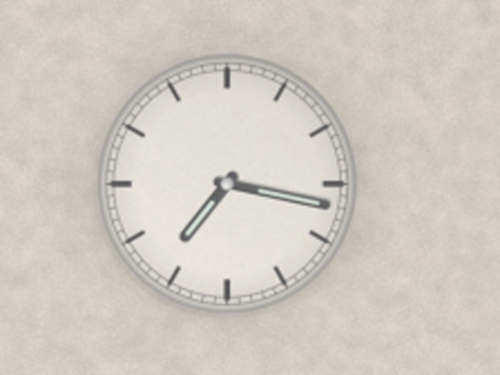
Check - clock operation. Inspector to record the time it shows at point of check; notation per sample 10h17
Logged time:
7h17
